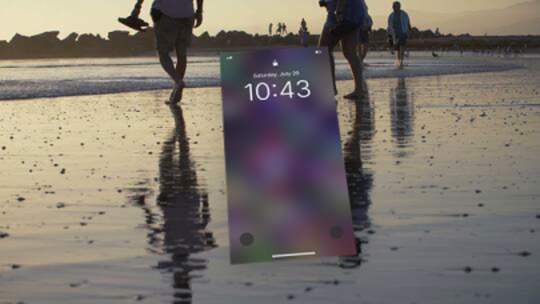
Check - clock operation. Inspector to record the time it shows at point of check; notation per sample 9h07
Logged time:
10h43
